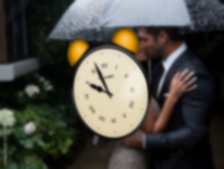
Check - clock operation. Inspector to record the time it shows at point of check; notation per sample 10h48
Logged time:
9h57
